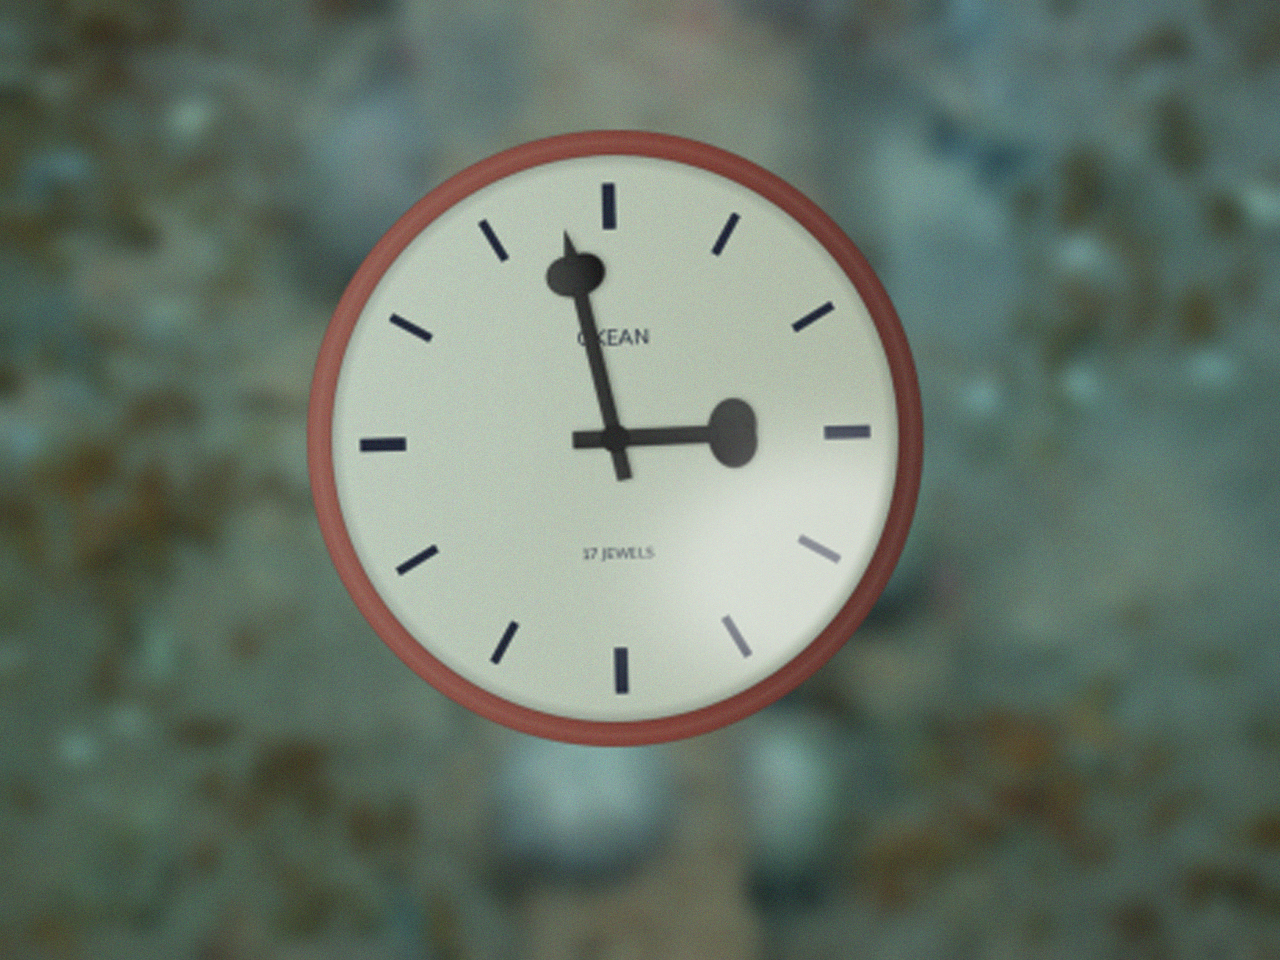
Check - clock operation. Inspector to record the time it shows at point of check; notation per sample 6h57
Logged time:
2h58
